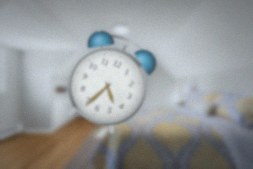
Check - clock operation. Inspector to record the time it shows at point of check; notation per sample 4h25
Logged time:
4h34
